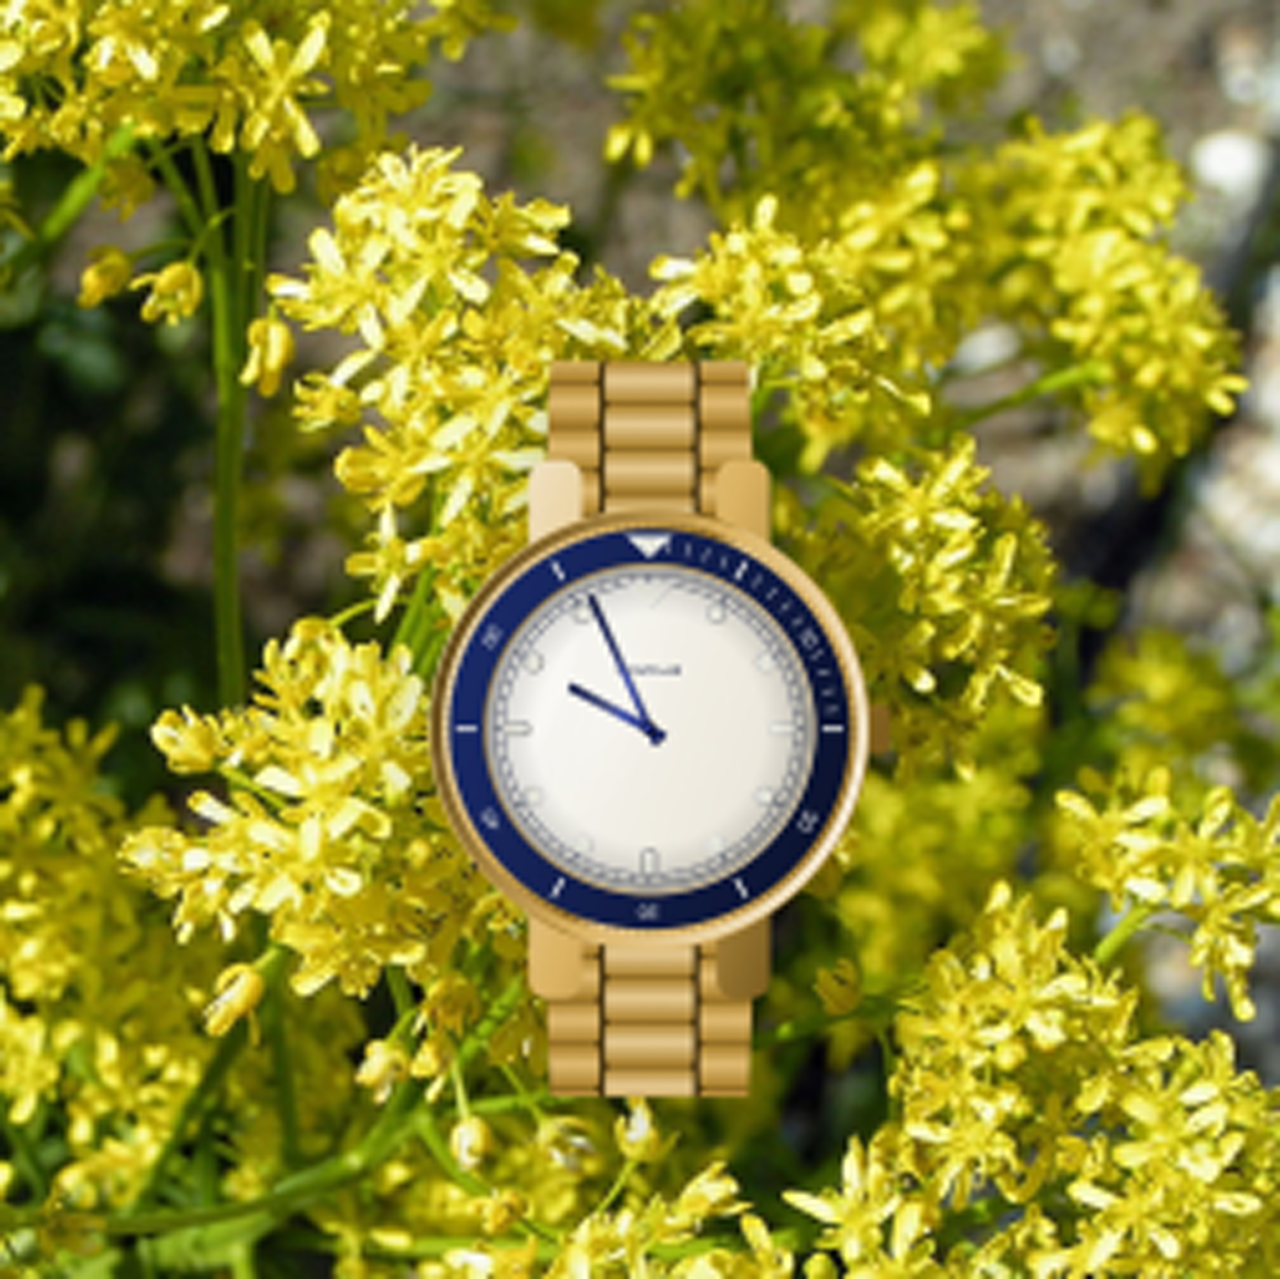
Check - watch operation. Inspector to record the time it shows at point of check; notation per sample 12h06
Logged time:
9h56
